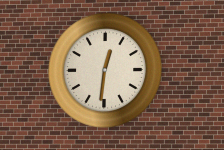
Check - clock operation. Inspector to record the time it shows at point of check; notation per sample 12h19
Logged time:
12h31
